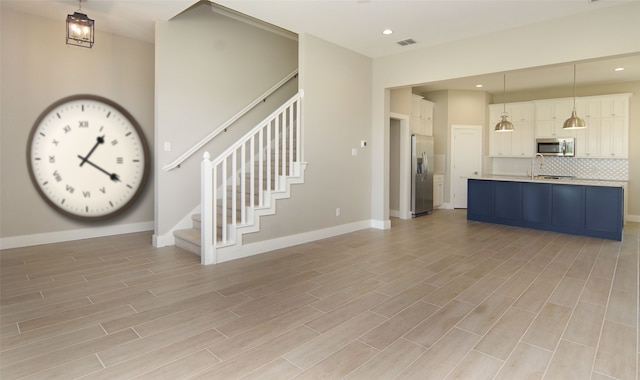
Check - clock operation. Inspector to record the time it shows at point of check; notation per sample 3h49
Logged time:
1h20
